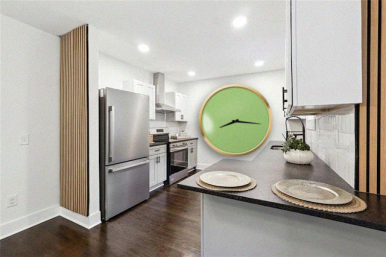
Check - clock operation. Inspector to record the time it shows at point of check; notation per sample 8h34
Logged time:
8h16
